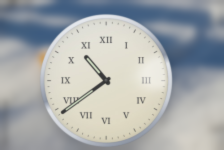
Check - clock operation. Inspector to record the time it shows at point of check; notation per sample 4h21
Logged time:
10h39
